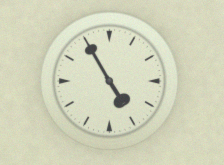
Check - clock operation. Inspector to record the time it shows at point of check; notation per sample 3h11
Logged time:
4h55
